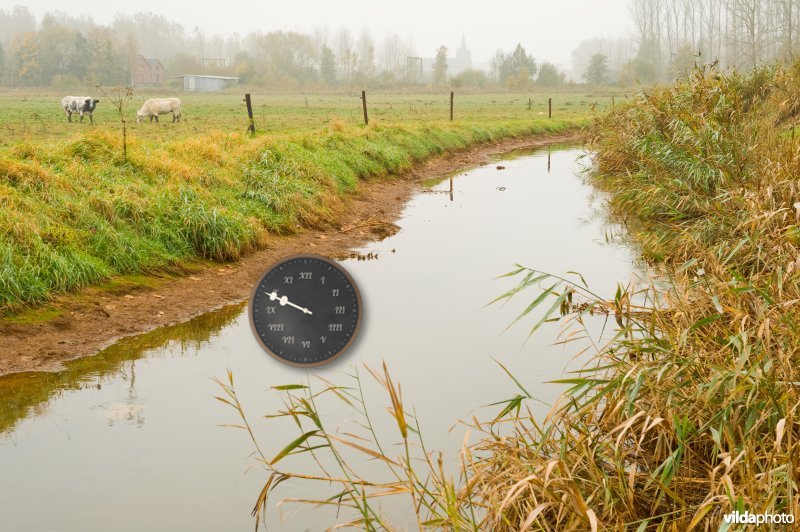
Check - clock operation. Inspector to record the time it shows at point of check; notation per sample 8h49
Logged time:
9h49
